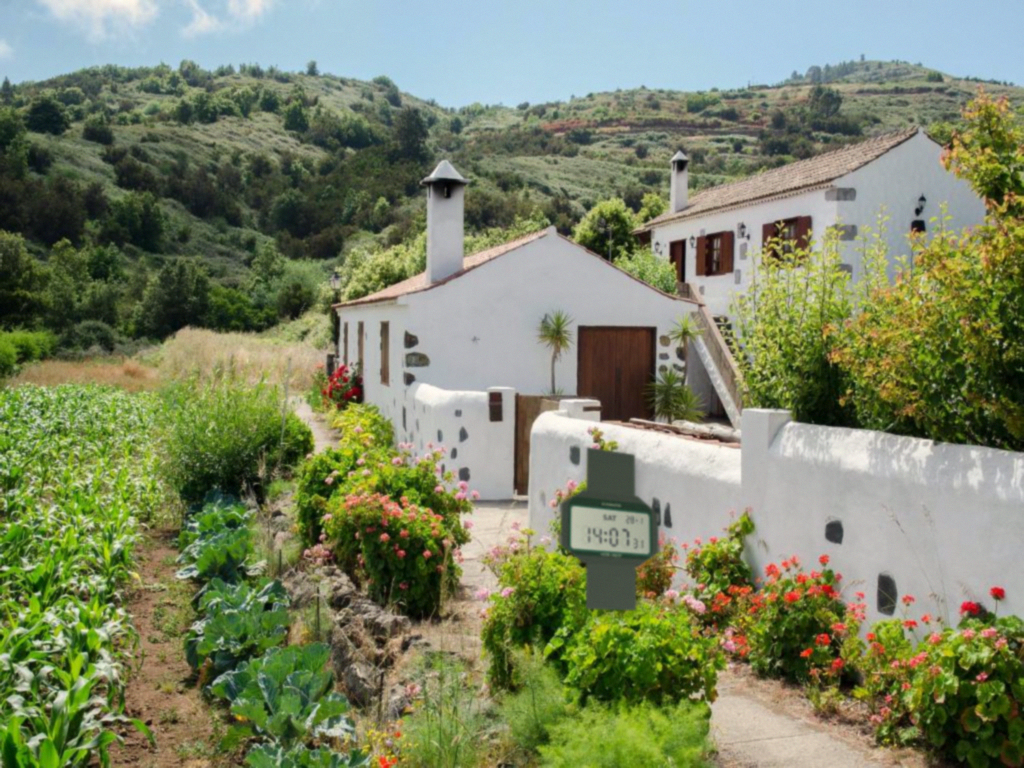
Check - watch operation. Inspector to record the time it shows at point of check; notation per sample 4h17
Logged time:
14h07
